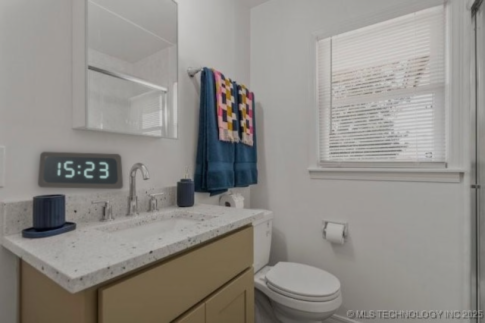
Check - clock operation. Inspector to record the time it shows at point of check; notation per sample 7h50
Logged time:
15h23
